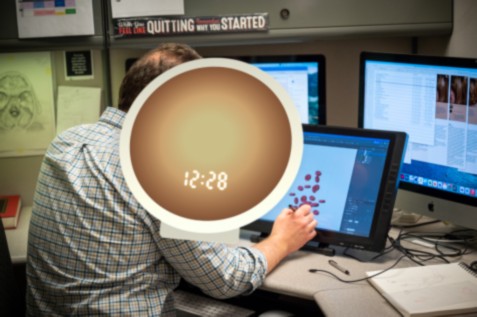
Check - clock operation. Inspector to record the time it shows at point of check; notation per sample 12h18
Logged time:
12h28
